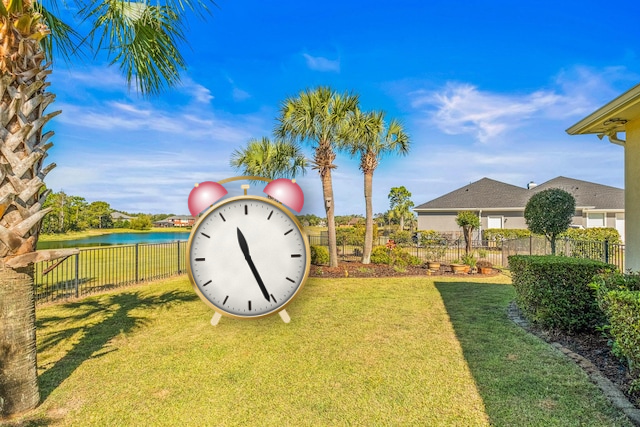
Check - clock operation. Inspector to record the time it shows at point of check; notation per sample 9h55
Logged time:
11h26
